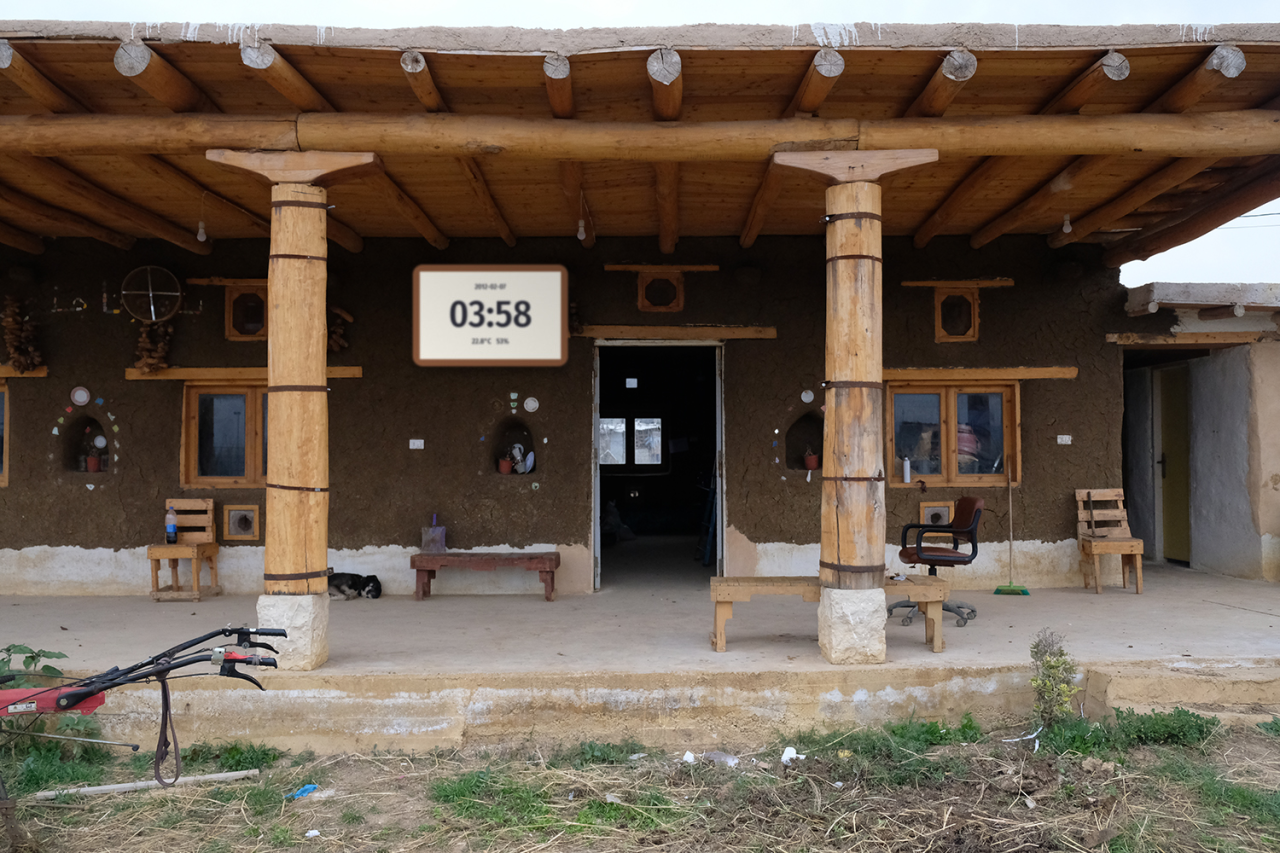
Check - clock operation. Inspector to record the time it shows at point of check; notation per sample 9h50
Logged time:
3h58
